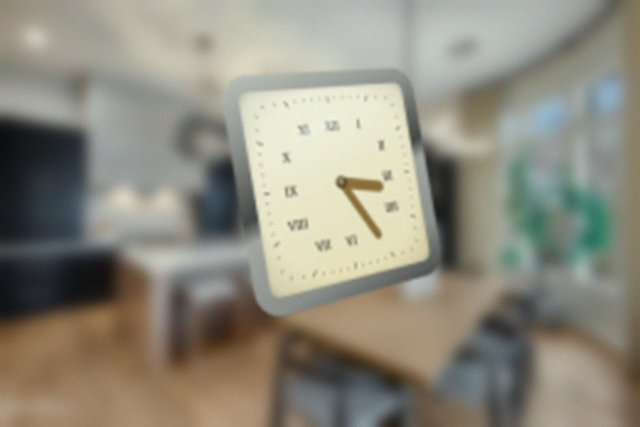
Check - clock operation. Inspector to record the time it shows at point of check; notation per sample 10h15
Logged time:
3h25
